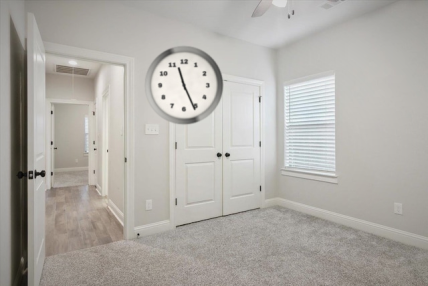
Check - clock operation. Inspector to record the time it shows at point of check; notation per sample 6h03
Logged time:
11h26
